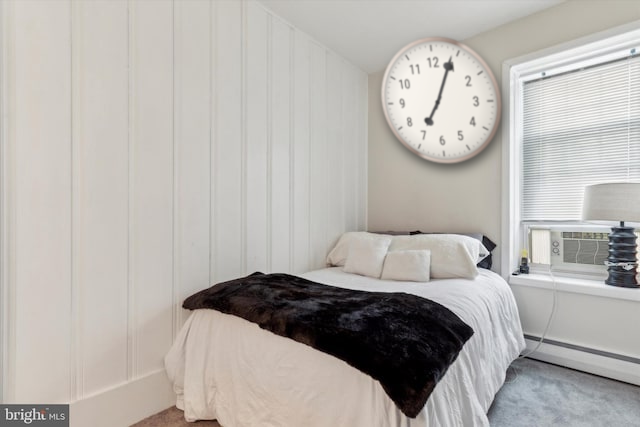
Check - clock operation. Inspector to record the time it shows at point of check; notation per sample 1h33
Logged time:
7h04
